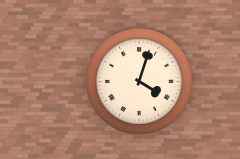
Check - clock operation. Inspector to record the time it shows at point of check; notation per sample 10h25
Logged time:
4h03
